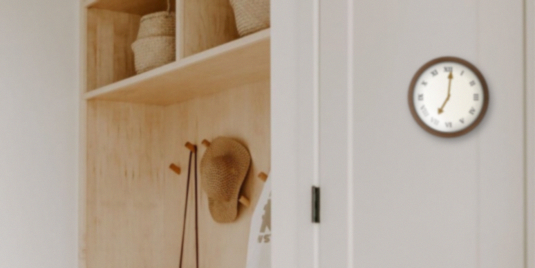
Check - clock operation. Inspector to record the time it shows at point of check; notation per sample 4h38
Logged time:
7h01
